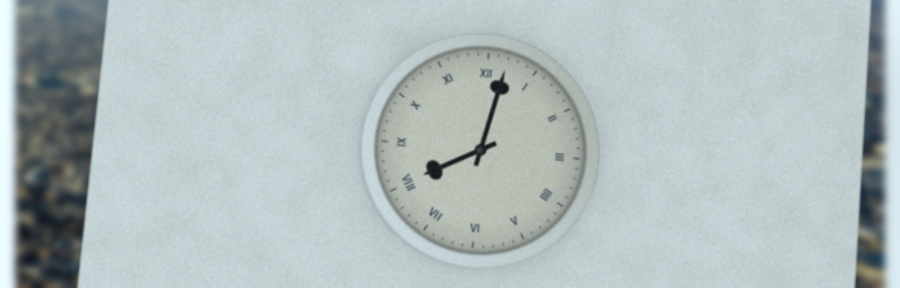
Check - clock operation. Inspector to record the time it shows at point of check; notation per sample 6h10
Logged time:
8h02
